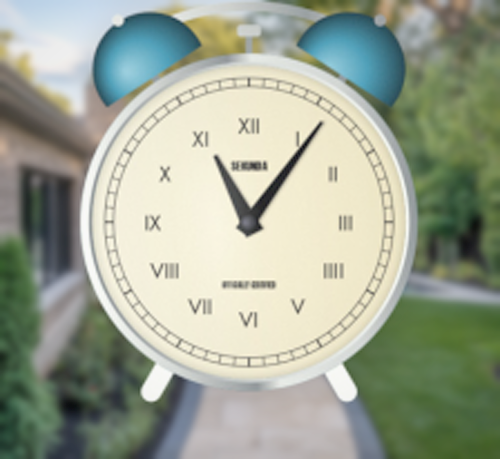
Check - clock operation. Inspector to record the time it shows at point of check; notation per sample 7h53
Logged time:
11h06
